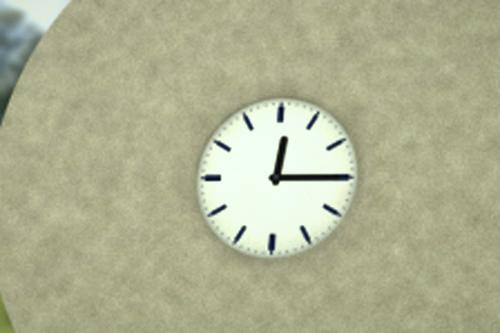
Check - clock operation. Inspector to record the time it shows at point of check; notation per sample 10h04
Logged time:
12h15
